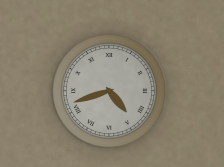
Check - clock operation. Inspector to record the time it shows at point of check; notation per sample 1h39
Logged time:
4h42
